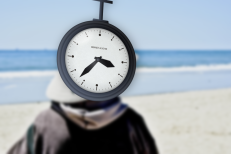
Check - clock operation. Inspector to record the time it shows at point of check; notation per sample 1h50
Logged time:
3h37
